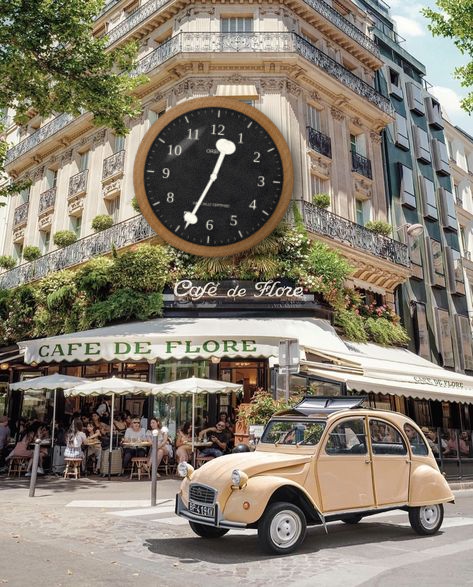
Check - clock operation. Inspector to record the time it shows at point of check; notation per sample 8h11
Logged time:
12h34
